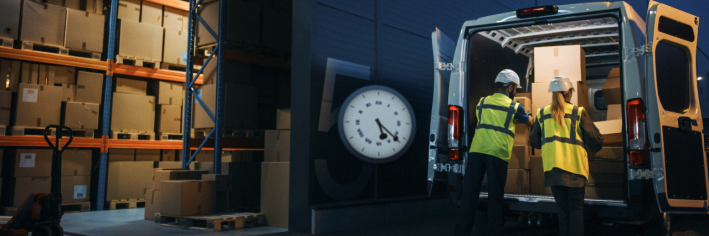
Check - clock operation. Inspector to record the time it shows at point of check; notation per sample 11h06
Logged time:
5h22
